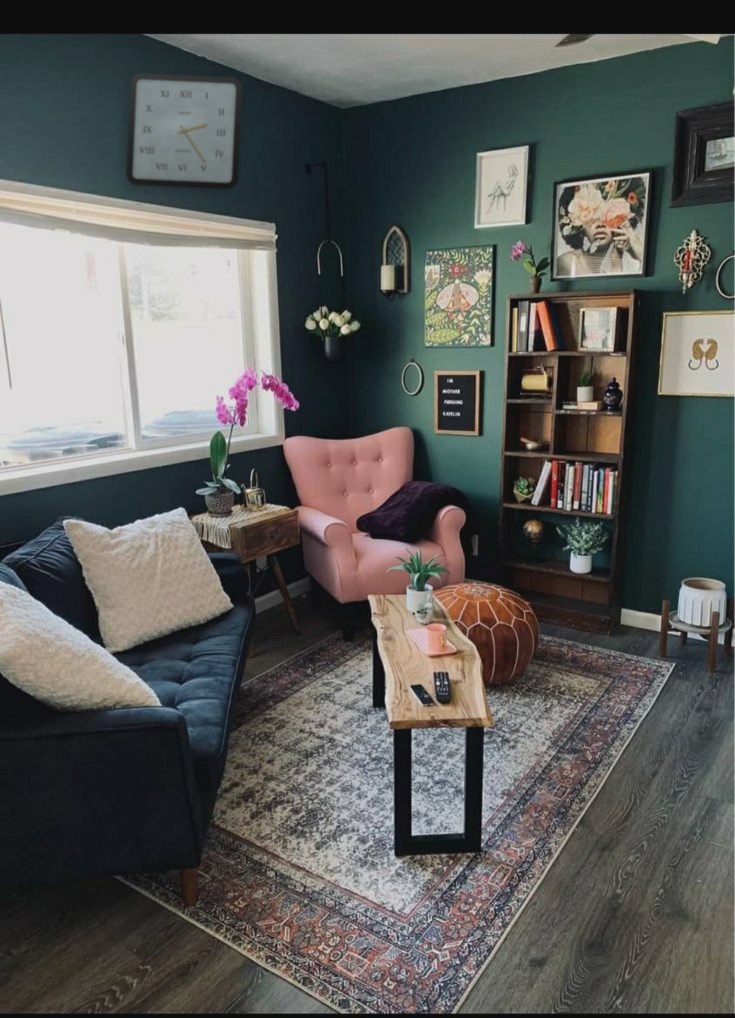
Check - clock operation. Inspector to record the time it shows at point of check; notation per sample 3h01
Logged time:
2h24
